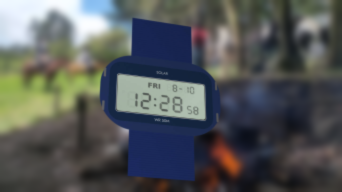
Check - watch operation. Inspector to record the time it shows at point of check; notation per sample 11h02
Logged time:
12h28
